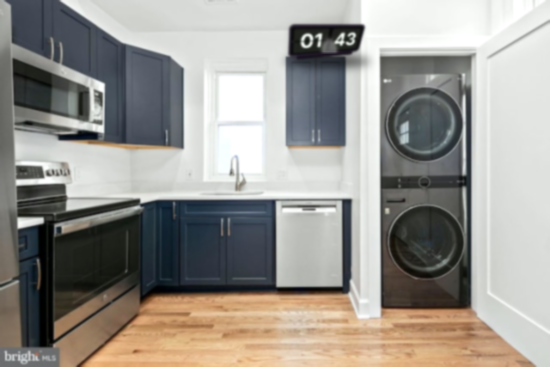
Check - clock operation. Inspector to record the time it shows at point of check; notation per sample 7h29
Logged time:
1h43
